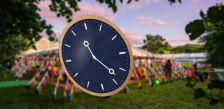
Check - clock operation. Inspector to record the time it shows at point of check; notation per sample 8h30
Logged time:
11h23
